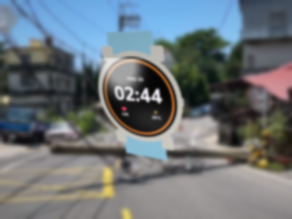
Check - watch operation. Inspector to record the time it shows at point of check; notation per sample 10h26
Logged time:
2h44
